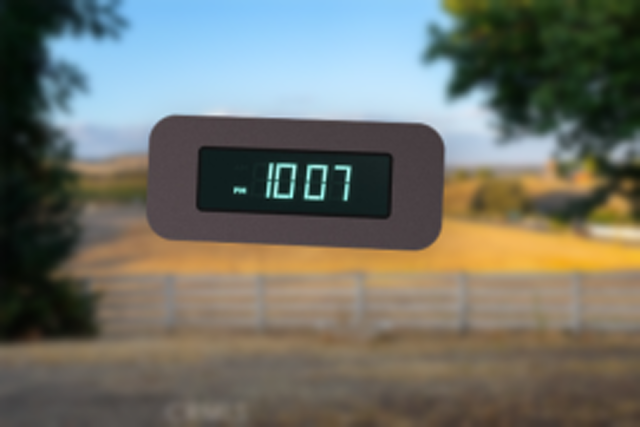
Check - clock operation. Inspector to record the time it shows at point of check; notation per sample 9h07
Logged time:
10h07
